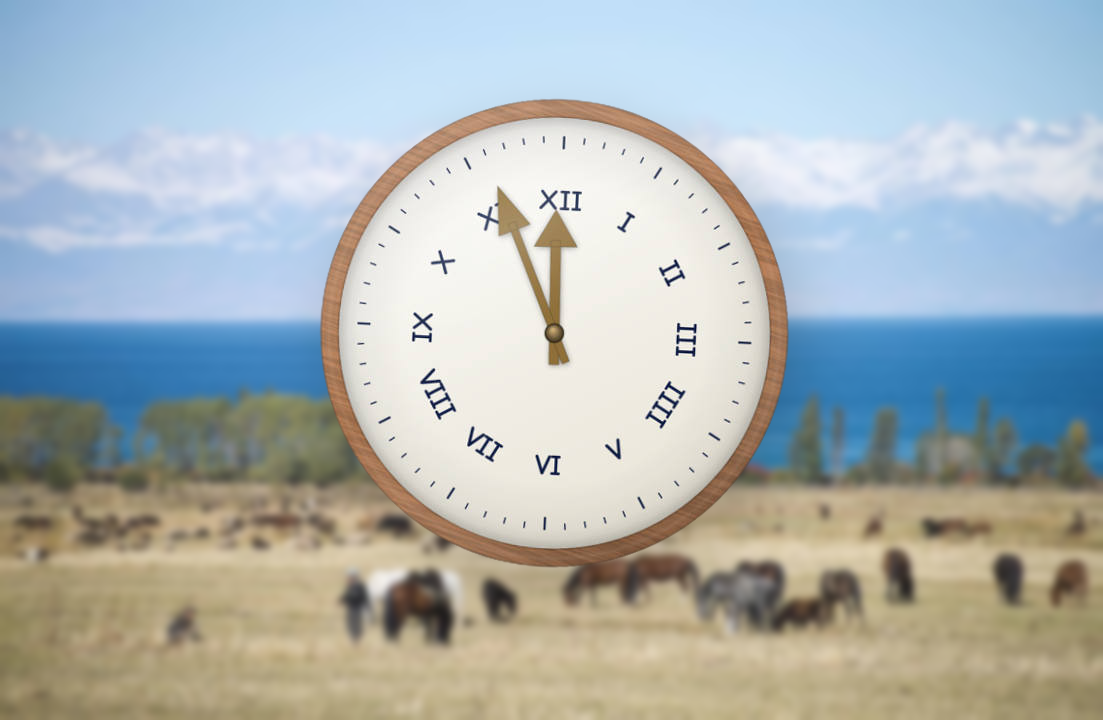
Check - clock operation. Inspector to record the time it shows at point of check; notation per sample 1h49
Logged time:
11h56
